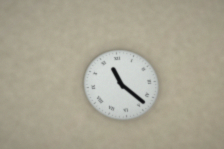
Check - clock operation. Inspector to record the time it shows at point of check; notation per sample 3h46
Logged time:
11h23
